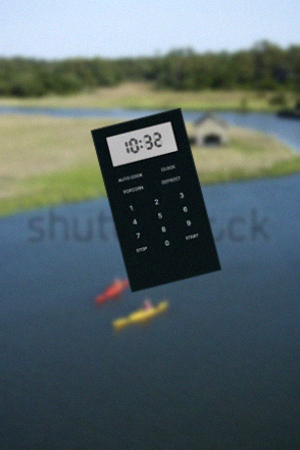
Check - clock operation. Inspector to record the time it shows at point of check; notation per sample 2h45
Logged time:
10h32
